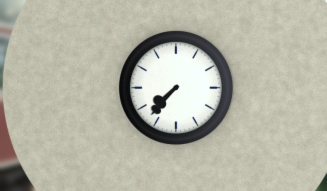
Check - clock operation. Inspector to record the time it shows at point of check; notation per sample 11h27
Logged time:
7h37
